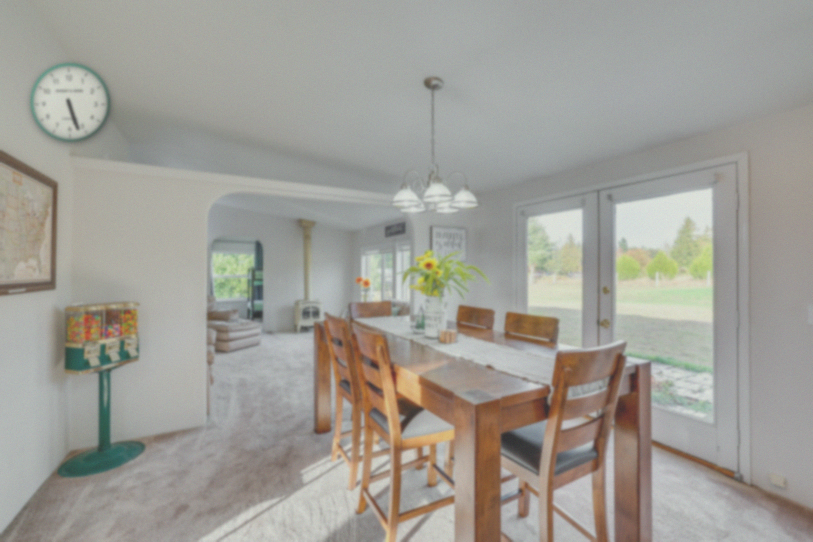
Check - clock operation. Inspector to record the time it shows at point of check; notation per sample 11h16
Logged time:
5h27
